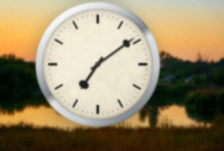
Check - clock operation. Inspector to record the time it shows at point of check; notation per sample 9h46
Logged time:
7h09
